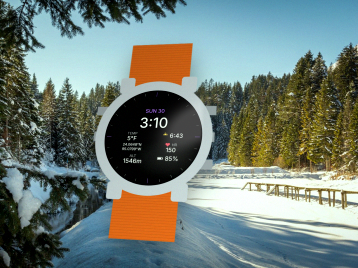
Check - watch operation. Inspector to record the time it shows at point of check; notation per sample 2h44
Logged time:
3h10
